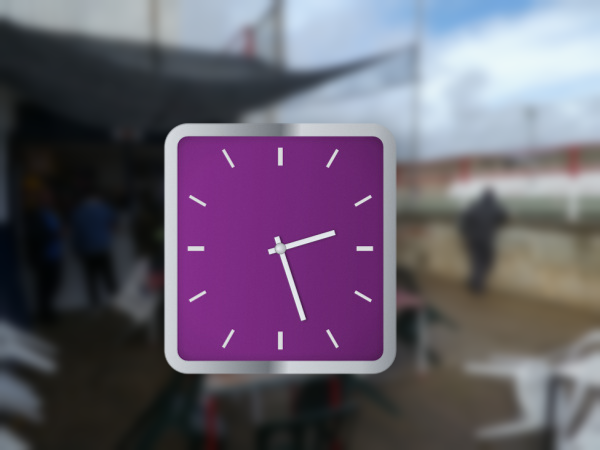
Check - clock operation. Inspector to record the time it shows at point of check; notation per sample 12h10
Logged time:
2h27
